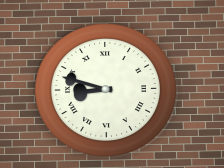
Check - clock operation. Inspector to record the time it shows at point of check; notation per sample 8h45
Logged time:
8h48
